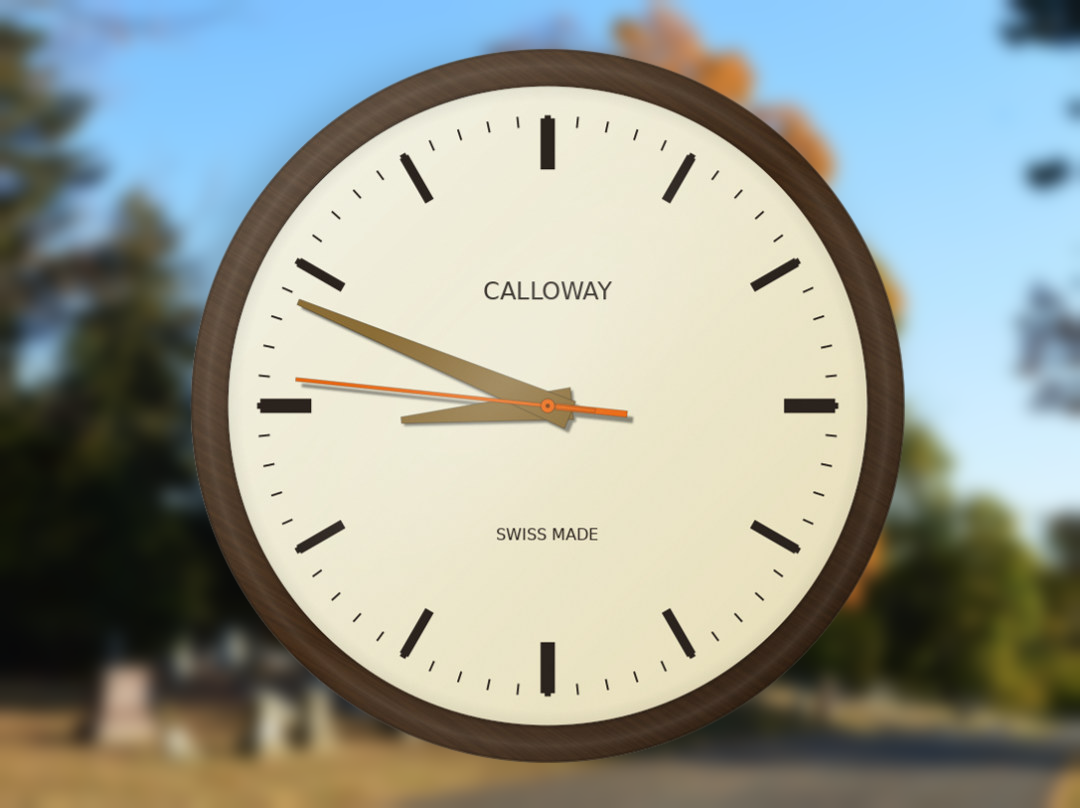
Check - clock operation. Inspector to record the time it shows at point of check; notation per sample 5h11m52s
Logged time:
8h48m46s
